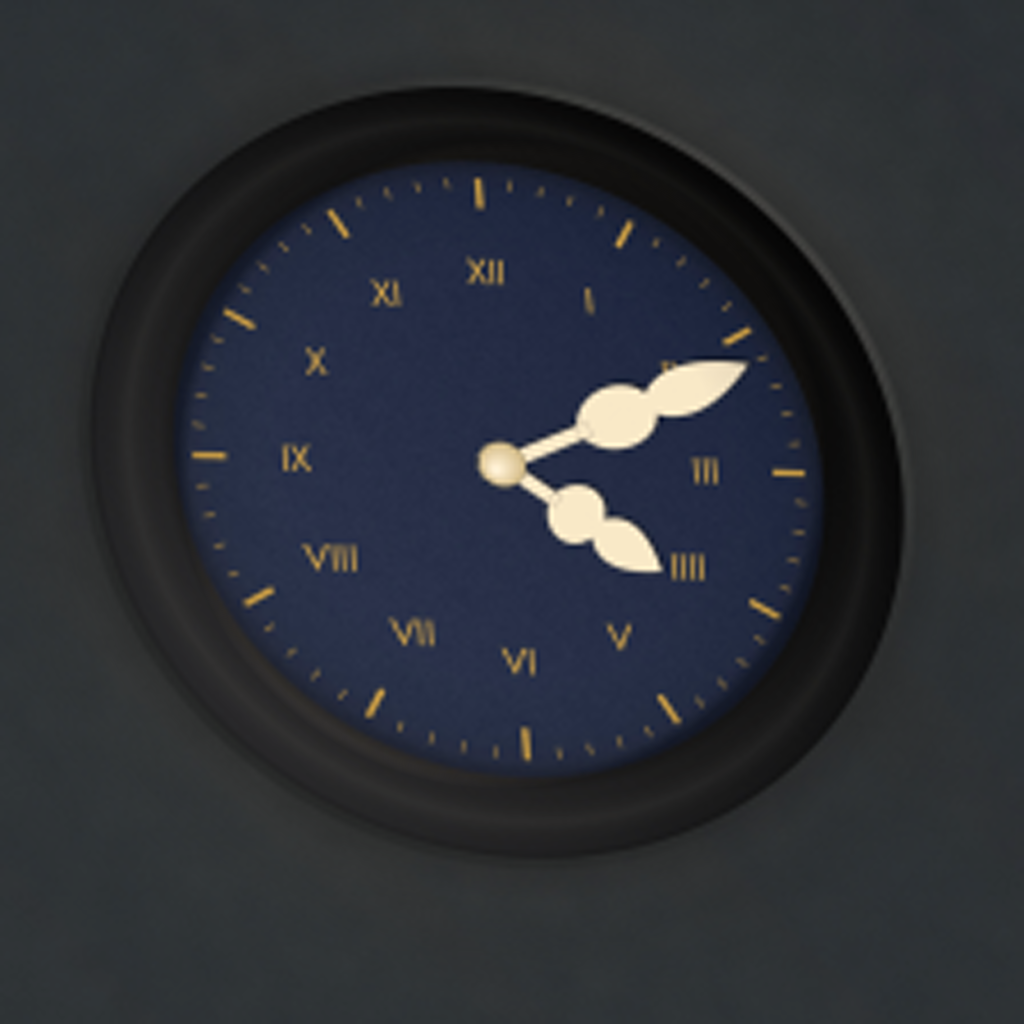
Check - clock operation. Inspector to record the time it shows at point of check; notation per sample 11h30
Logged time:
4h11
